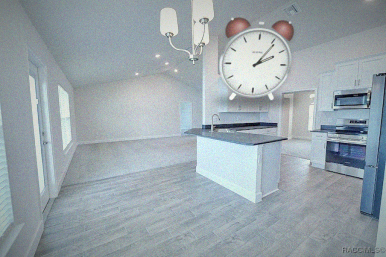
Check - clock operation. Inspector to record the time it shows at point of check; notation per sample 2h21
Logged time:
2h06
